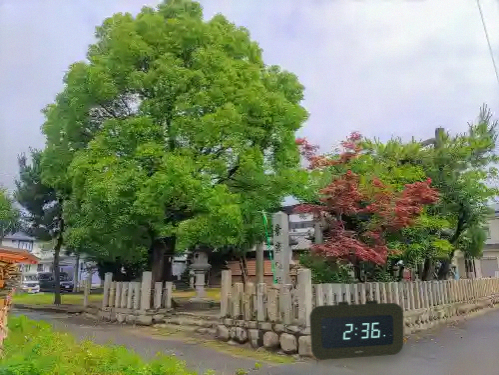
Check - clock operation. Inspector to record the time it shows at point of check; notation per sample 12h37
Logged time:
2h36
